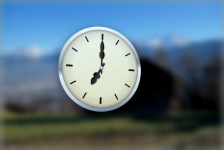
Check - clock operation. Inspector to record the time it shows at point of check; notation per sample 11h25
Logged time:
7h00
